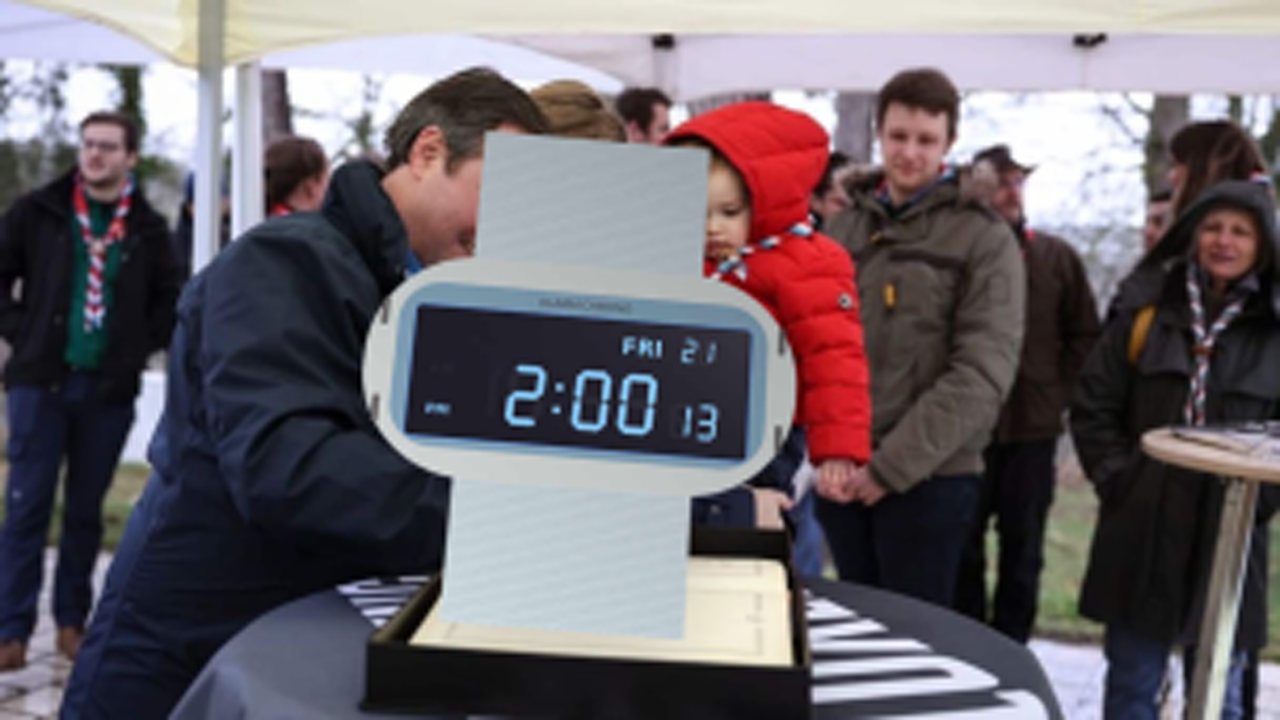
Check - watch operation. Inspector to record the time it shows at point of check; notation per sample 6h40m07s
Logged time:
2h00m13s
